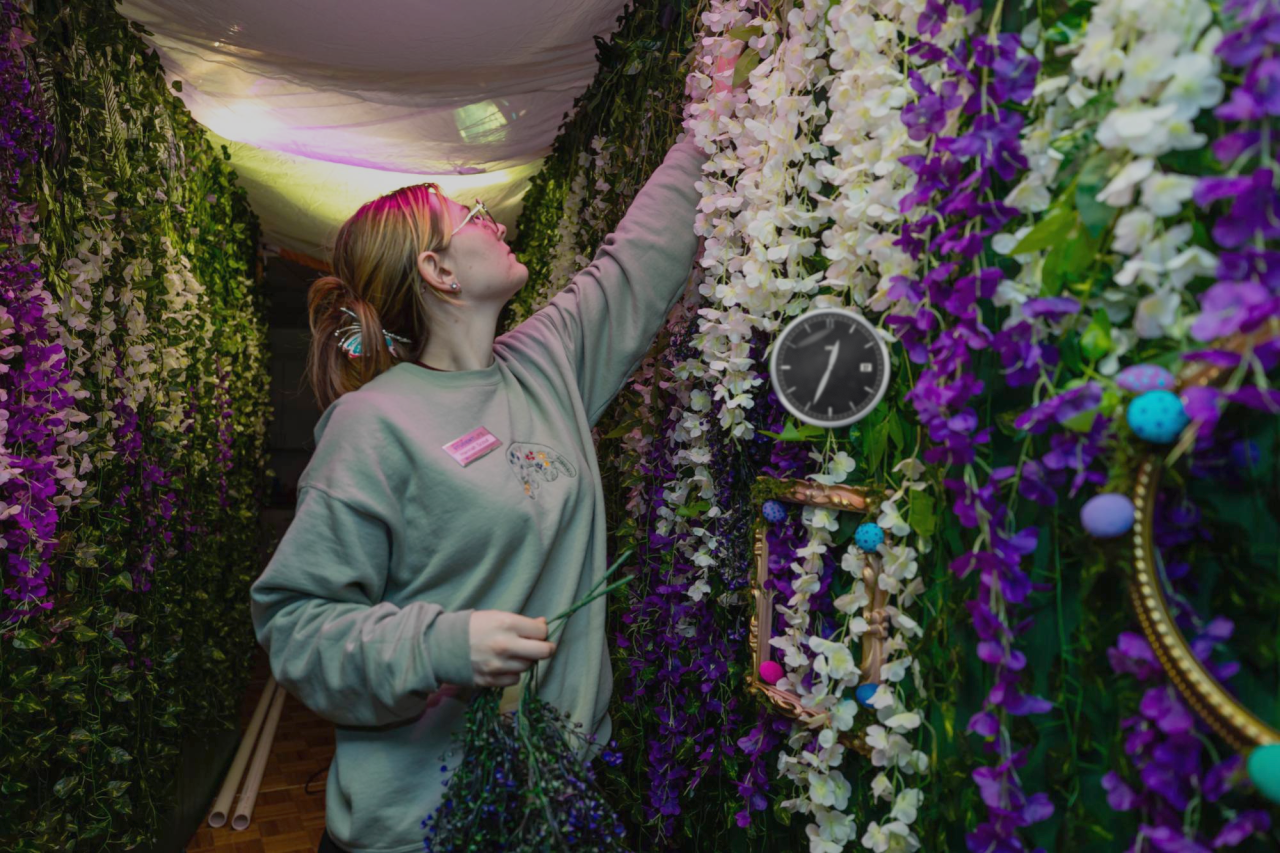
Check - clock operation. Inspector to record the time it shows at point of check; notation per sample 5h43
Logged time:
12h34
